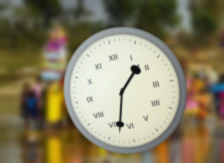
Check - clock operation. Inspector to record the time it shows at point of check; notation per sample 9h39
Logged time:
1h33
